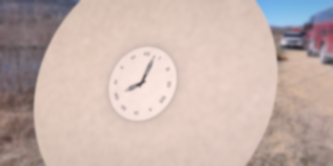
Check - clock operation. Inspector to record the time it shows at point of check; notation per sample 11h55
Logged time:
8h03
